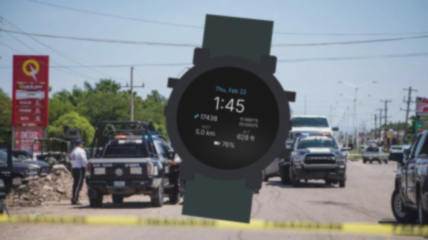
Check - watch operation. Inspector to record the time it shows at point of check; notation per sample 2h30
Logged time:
1h45
